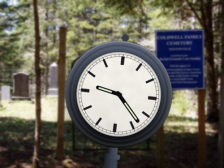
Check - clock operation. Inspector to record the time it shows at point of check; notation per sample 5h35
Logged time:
9h23
